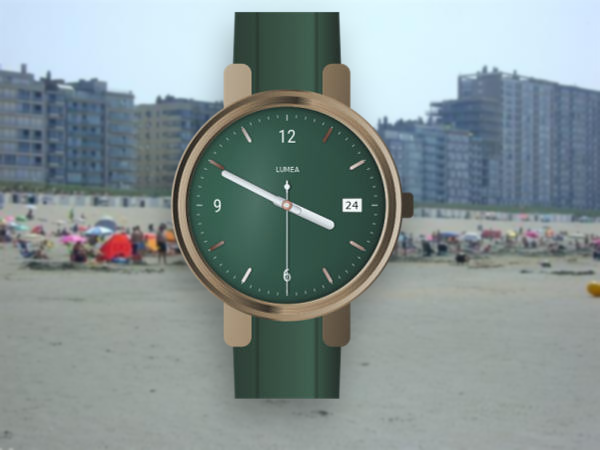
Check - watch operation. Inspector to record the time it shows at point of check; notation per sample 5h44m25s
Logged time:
3h49m30s
